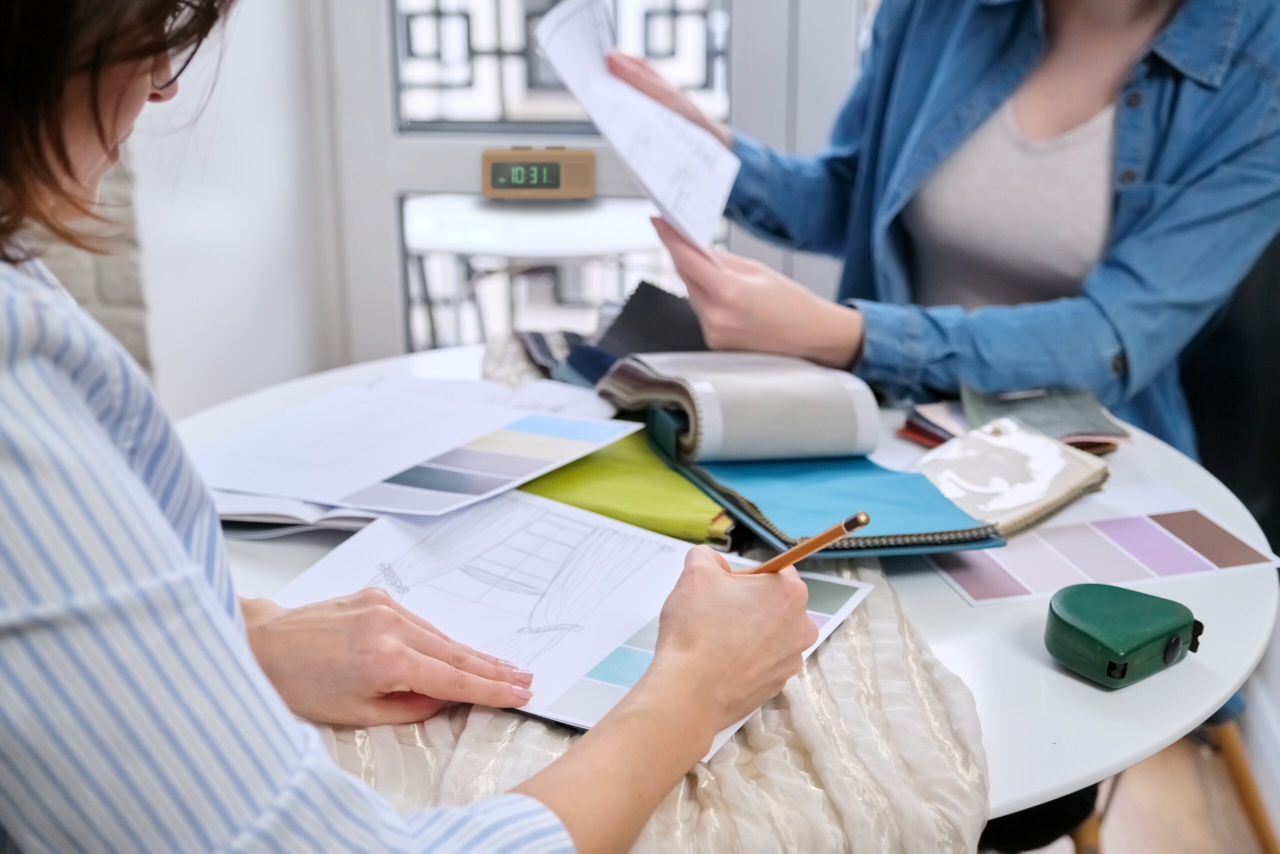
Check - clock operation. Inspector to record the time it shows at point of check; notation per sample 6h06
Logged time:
10h31
